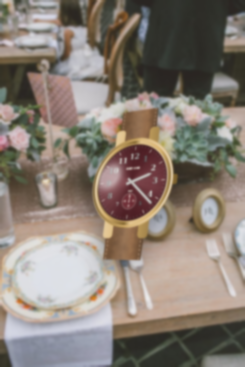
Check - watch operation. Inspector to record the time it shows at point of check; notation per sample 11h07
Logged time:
2h22
